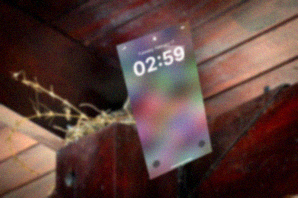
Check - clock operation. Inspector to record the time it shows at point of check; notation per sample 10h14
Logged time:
2h59
